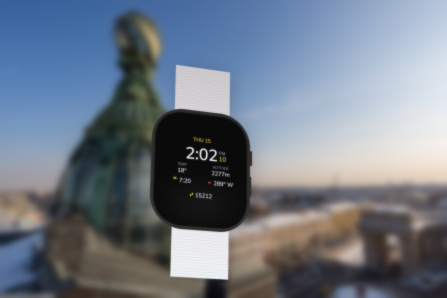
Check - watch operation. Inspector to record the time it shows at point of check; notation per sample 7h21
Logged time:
2h02
